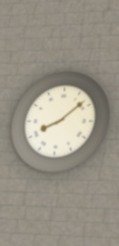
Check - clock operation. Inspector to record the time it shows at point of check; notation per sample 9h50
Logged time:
8h08
